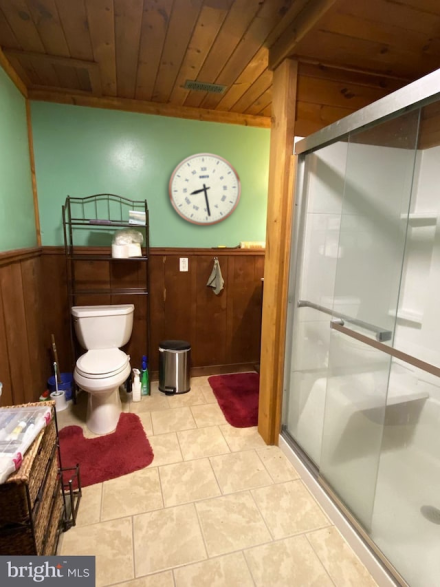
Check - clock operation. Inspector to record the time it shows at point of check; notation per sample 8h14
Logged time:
8h29
